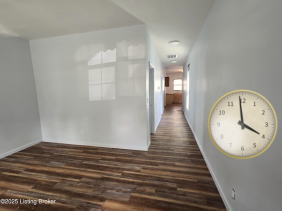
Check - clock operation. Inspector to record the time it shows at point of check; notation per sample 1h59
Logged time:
3h59
